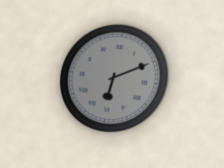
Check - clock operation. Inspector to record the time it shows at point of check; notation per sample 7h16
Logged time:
6h10
